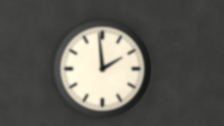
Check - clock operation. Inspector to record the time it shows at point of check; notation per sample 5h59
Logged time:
1h59
